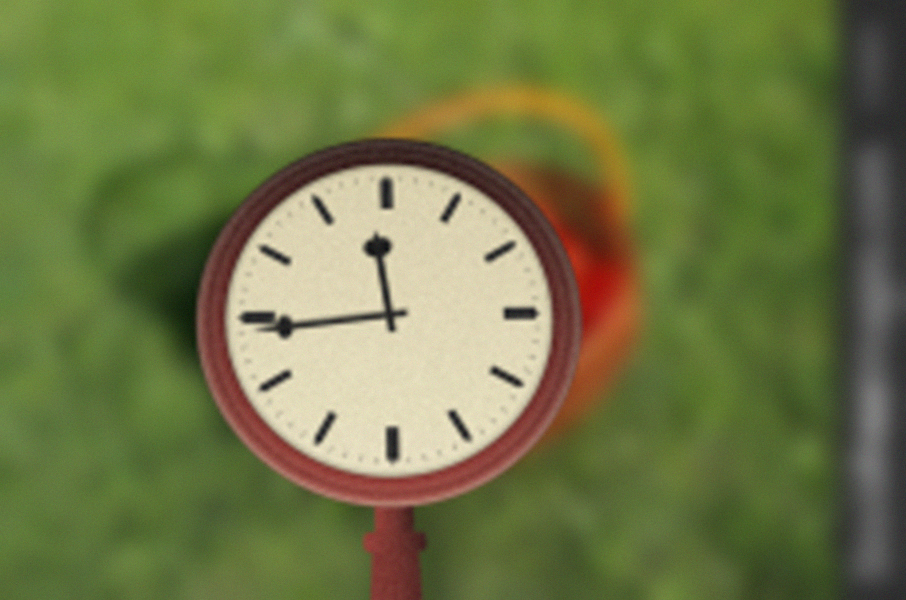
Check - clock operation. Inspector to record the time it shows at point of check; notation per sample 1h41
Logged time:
11h44
